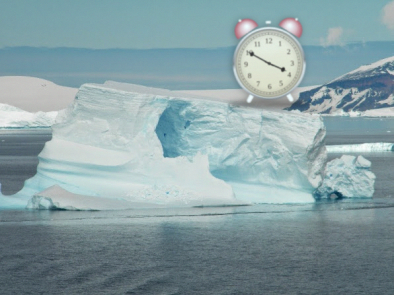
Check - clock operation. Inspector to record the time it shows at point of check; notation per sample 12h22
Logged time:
3h50
